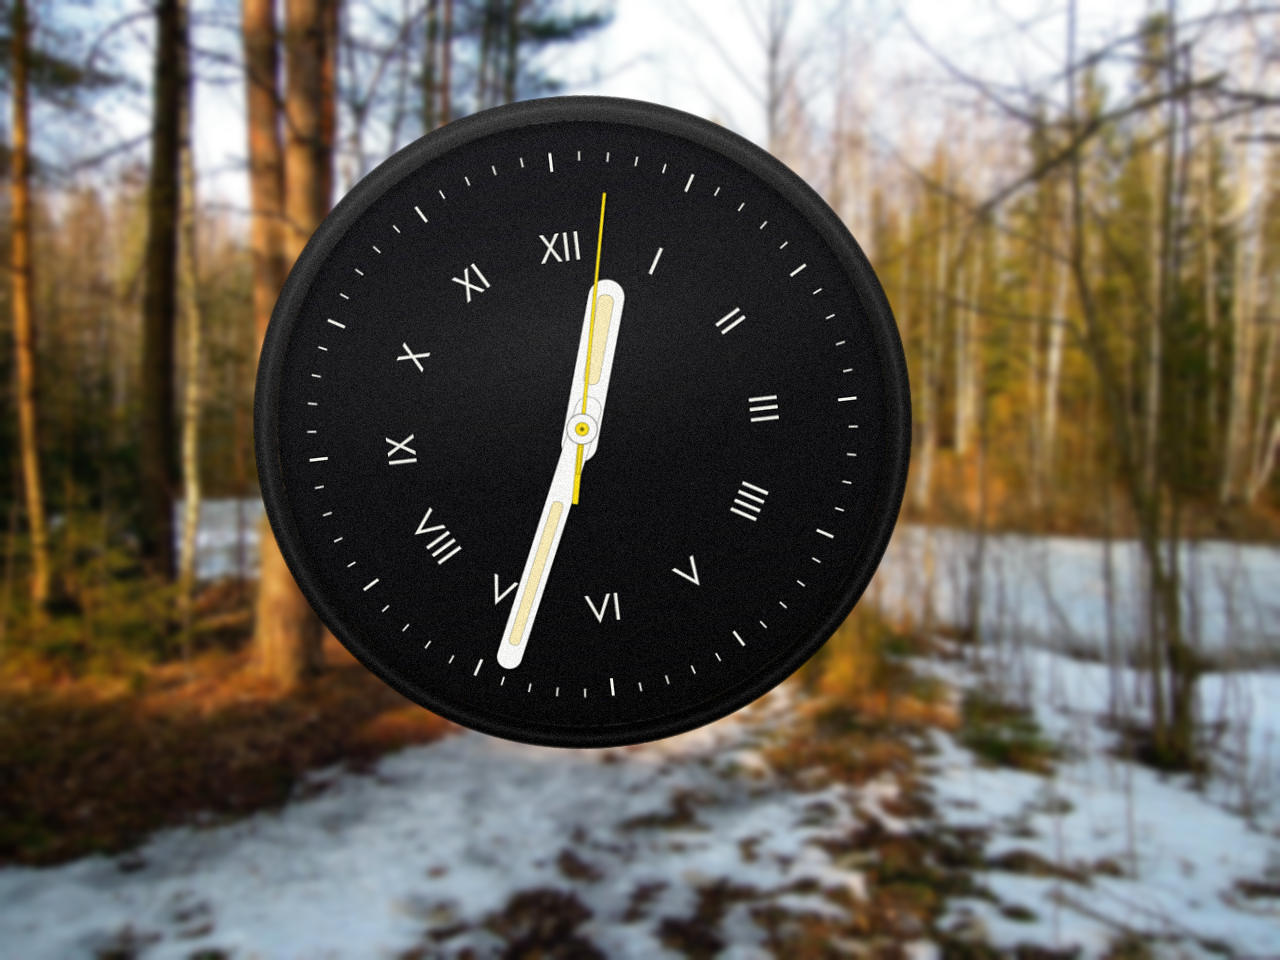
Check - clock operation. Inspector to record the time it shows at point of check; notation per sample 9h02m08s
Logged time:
12h34m02s
